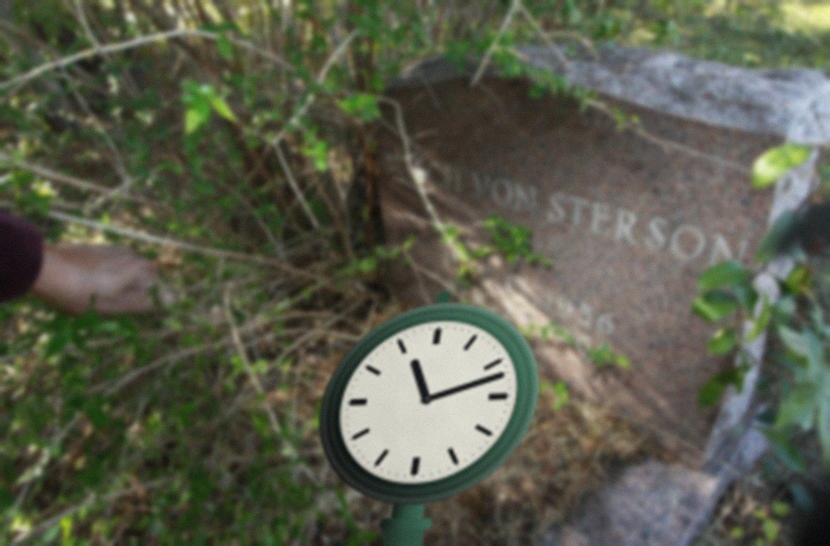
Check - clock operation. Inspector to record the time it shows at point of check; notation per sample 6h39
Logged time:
11h12
